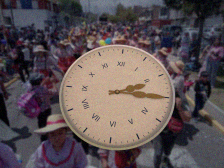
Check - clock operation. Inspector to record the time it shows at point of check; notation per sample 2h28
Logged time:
2h15
